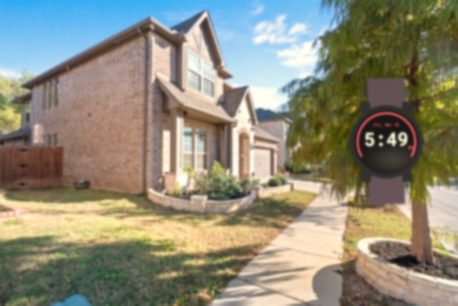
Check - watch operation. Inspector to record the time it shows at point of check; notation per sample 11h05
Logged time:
5h49
